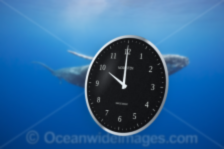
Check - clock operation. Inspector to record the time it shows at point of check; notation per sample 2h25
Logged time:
10h00
